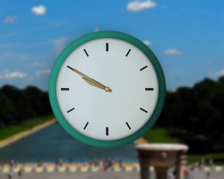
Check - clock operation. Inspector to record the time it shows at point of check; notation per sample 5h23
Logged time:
9h50
